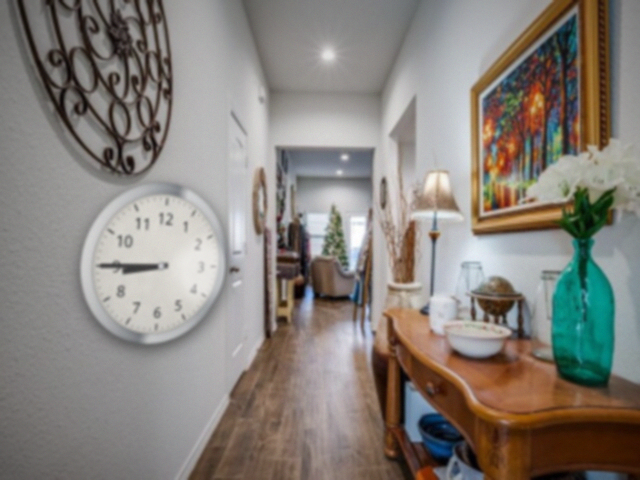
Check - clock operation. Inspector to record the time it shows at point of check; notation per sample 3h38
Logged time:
8h45
